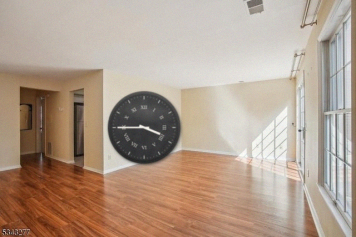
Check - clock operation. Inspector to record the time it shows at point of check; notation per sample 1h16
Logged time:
3h45
